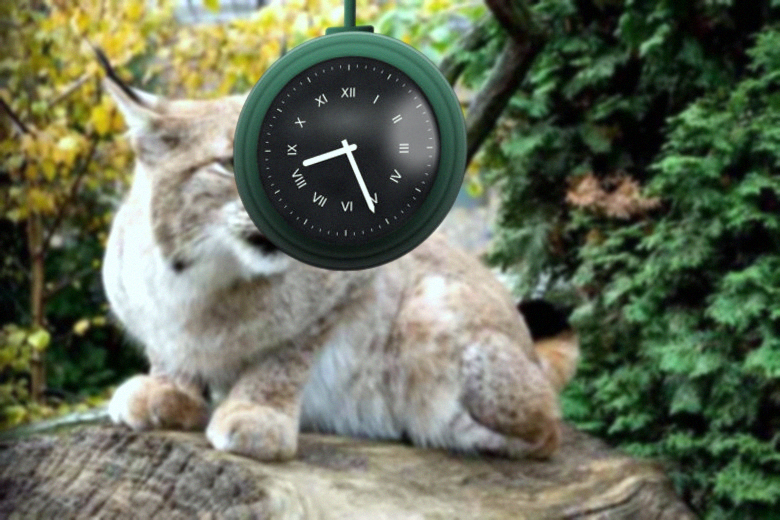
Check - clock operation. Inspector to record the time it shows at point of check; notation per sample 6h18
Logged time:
8h26
